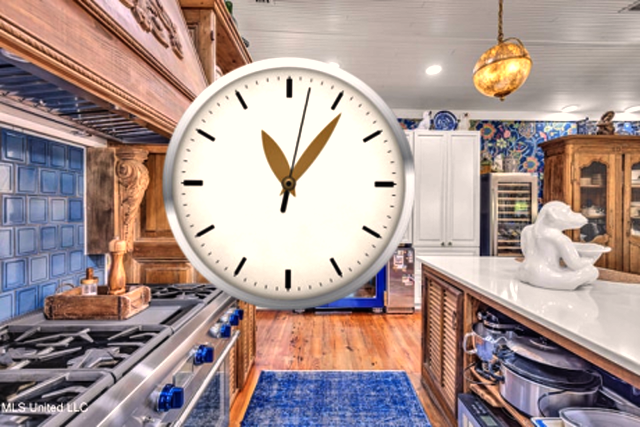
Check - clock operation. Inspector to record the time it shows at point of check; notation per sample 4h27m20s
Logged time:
11h06m02s
